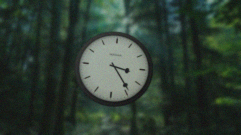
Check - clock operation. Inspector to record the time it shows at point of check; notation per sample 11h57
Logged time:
3h24
